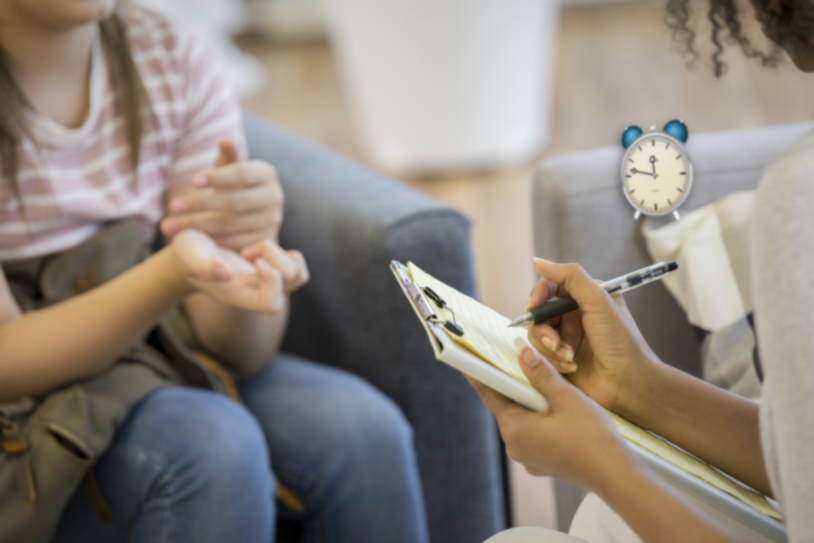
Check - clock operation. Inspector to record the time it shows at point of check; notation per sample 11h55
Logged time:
11h47
